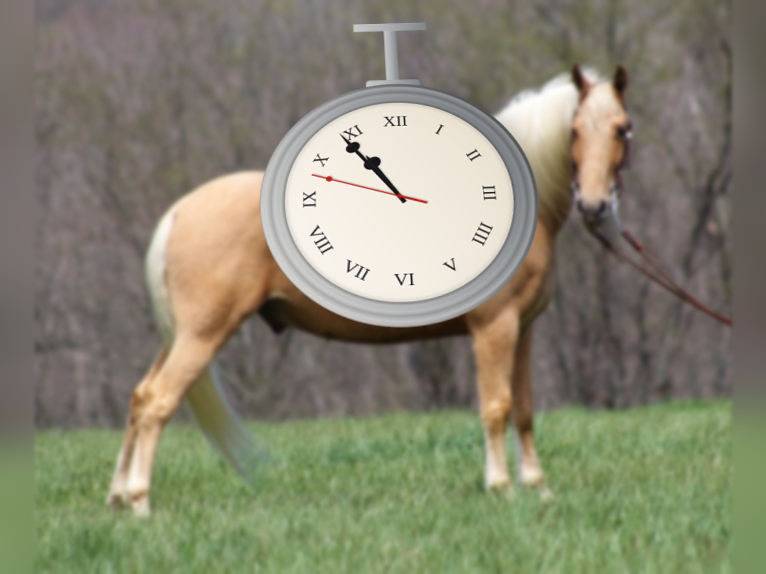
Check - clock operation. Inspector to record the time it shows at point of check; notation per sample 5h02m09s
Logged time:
10h53m48s
